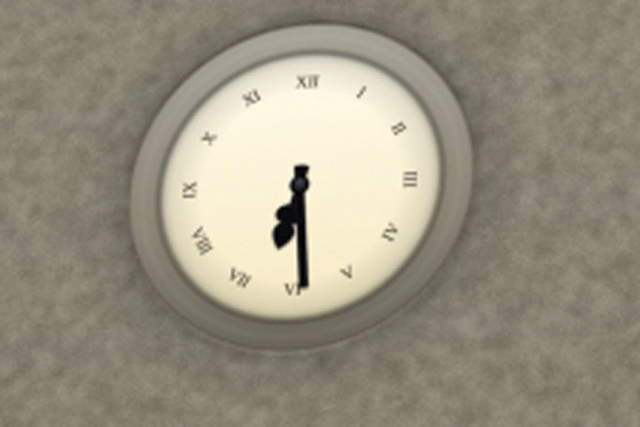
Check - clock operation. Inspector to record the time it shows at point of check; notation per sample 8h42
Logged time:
6h29
